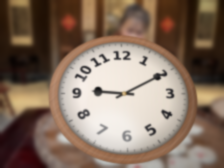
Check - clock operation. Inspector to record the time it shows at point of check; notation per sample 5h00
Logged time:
9h10
